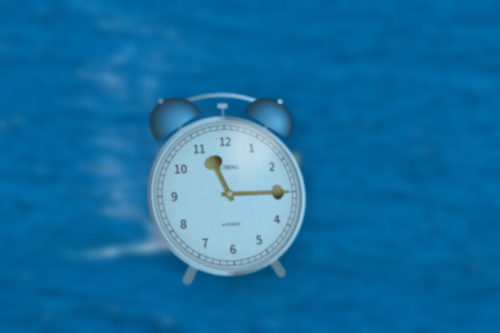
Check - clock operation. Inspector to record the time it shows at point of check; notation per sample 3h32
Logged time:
11h15
